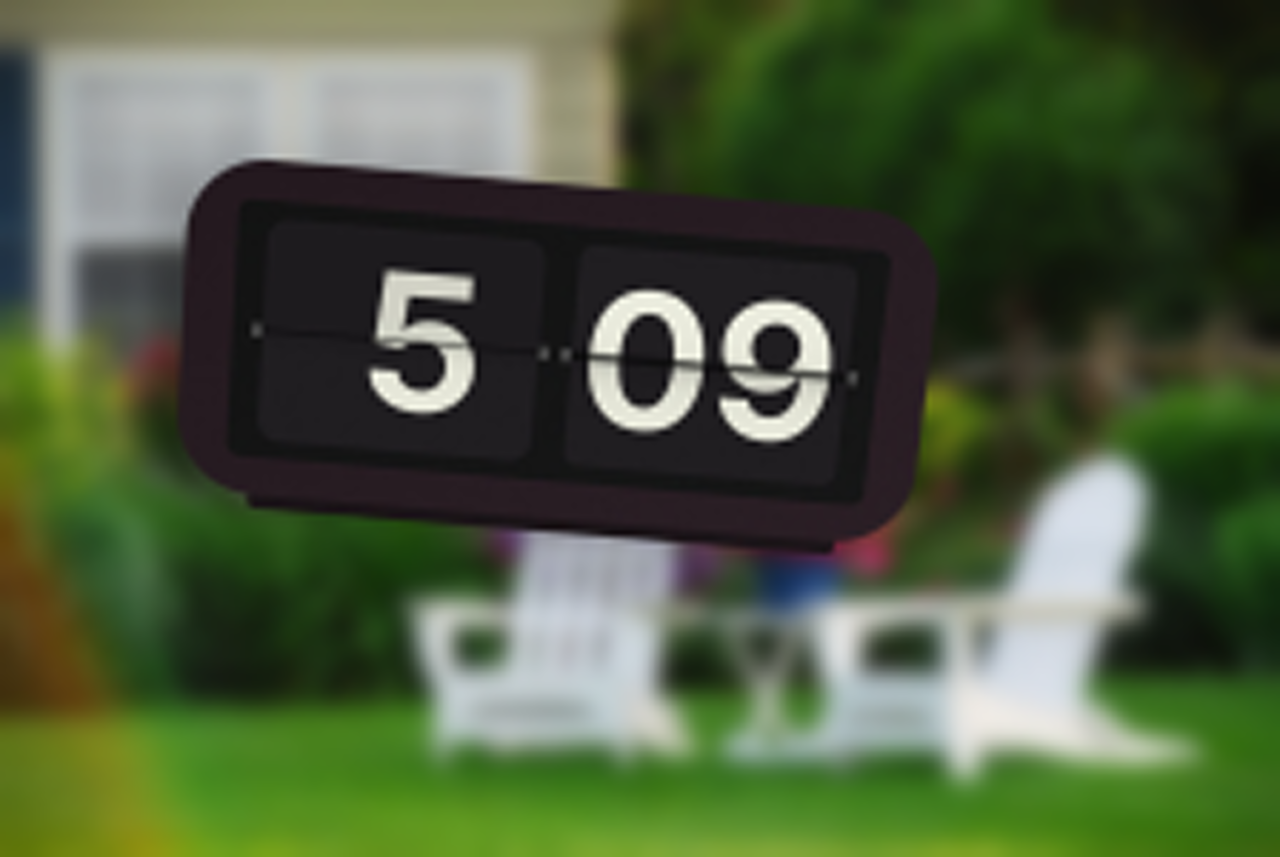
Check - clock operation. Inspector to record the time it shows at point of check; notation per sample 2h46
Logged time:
5h09
